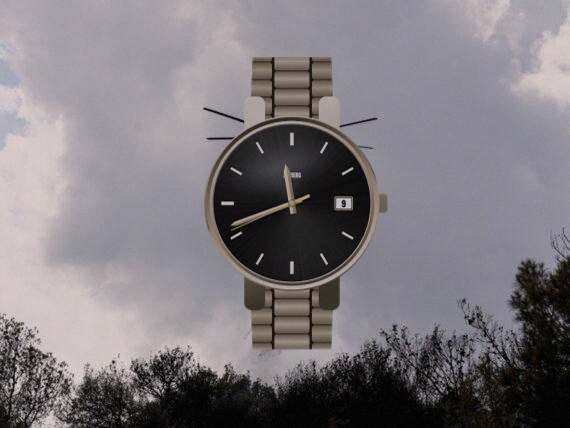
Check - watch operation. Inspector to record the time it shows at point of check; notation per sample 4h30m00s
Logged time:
11h41m41s
